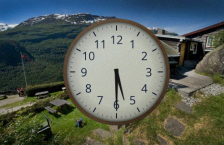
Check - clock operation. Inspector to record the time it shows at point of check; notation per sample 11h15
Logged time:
5h30
